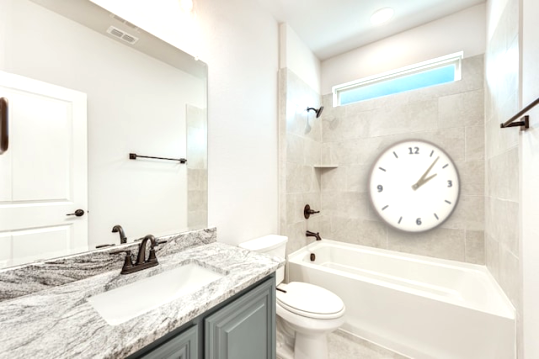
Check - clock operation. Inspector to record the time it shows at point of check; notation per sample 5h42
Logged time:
2h07
